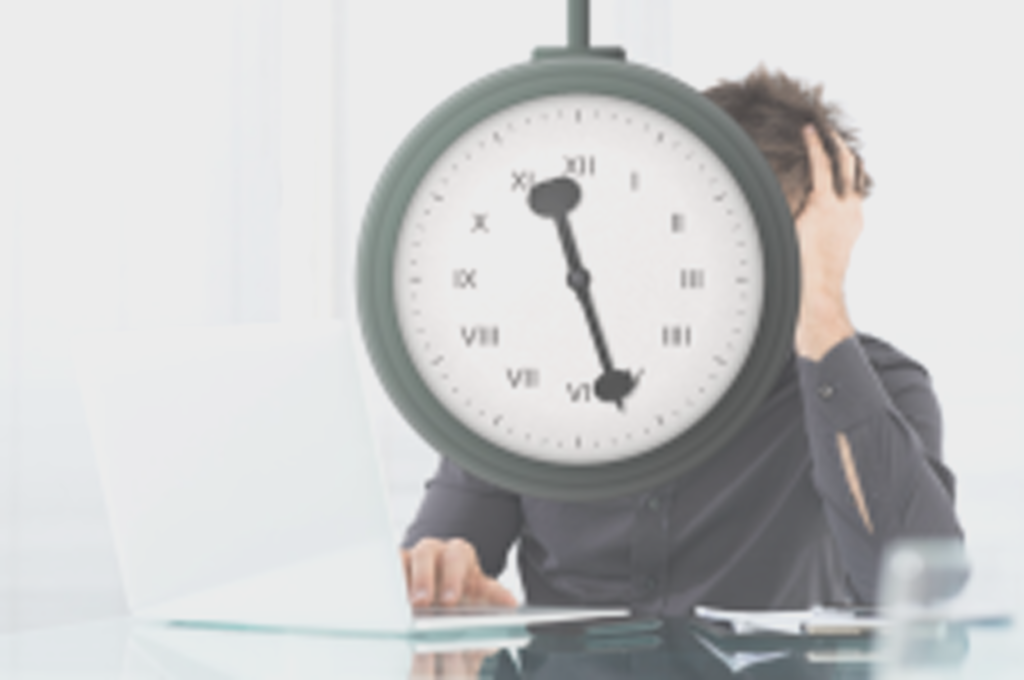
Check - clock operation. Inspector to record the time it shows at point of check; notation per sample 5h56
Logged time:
11h27
